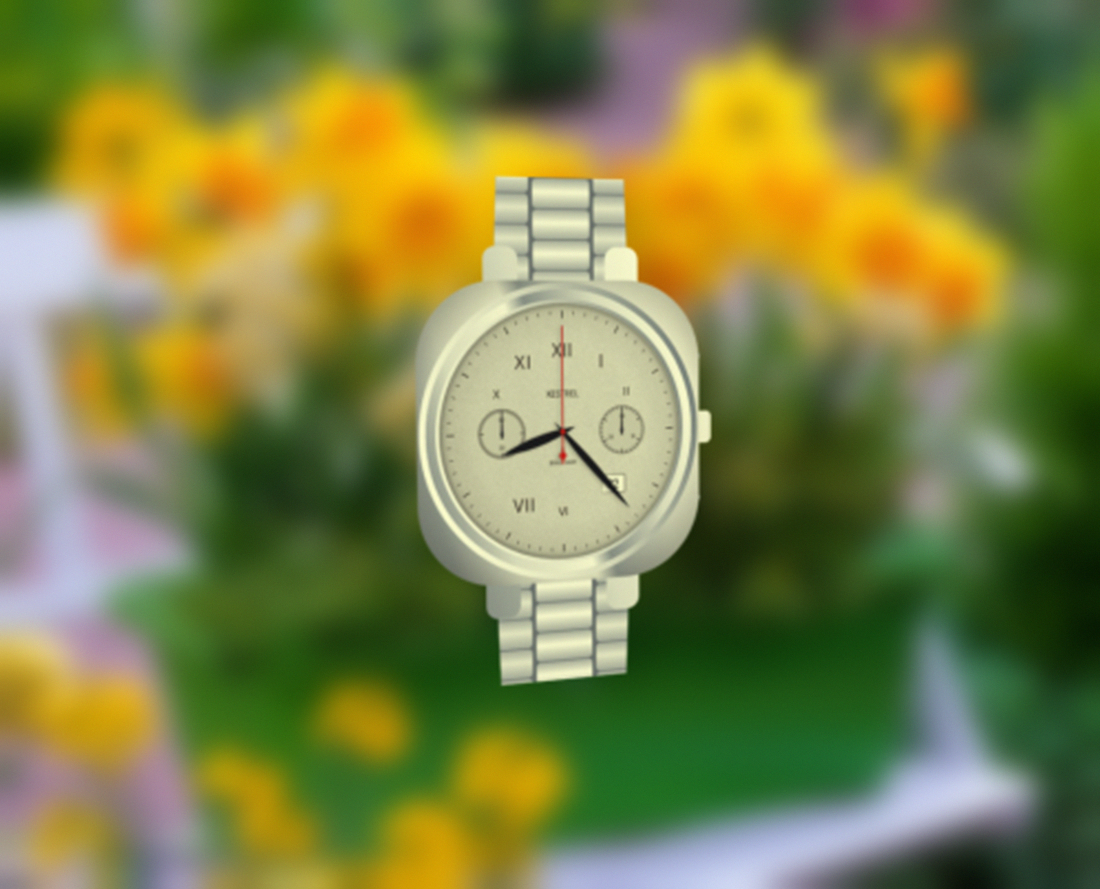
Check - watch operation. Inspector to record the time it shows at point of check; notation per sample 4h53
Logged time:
8h23
